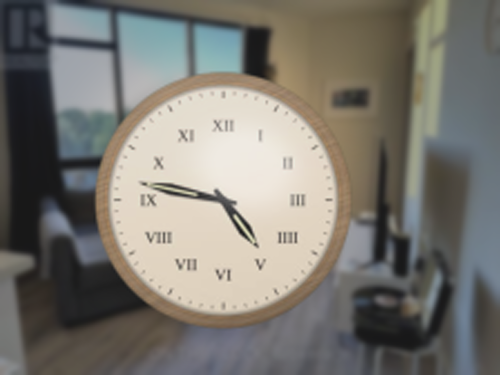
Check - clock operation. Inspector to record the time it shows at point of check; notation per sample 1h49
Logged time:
4h47
